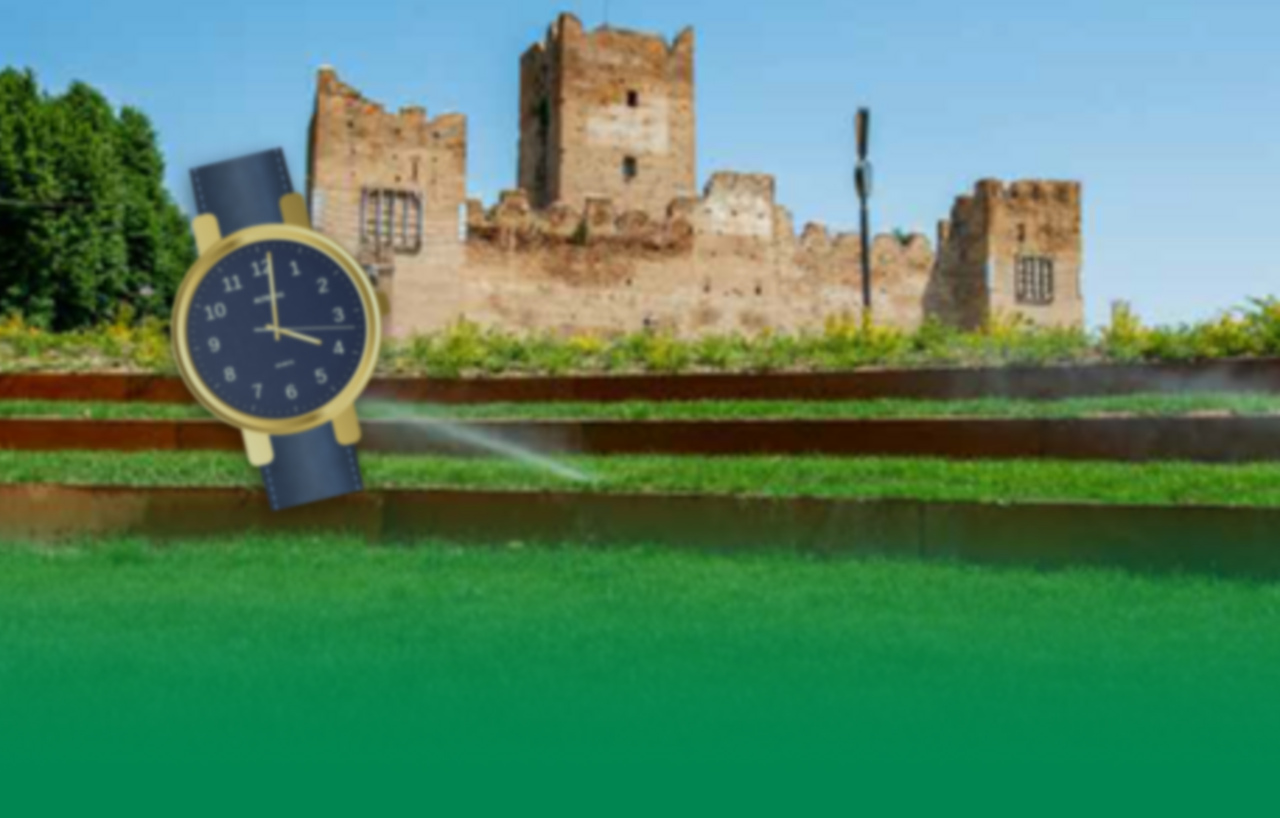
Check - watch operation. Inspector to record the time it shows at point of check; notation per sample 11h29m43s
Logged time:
4h01m17s
